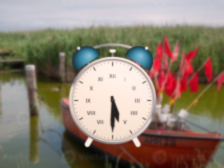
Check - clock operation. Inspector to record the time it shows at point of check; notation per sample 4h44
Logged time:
5h30
